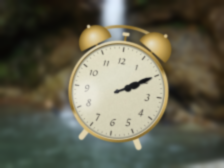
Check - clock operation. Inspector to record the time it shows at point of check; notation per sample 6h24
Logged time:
2h10
